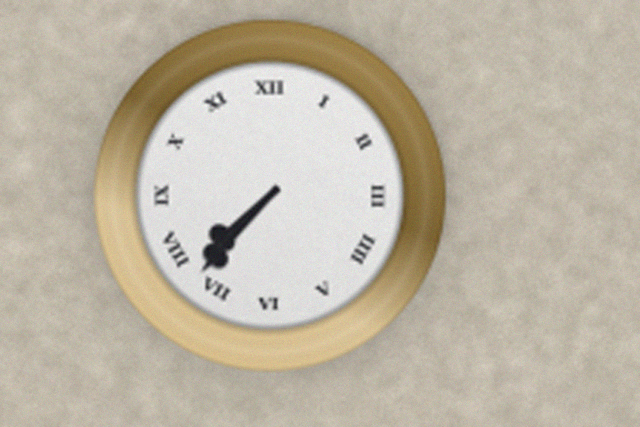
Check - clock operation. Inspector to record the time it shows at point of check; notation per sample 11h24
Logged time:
7h37
